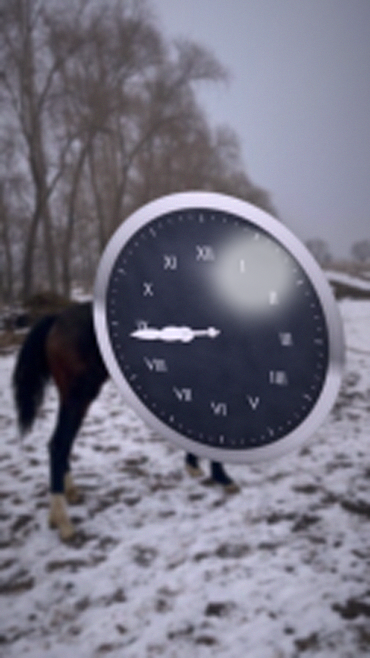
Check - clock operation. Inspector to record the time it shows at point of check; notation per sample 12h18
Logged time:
8h44
